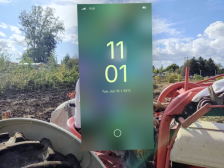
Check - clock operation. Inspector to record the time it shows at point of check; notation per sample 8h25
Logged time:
11h01
